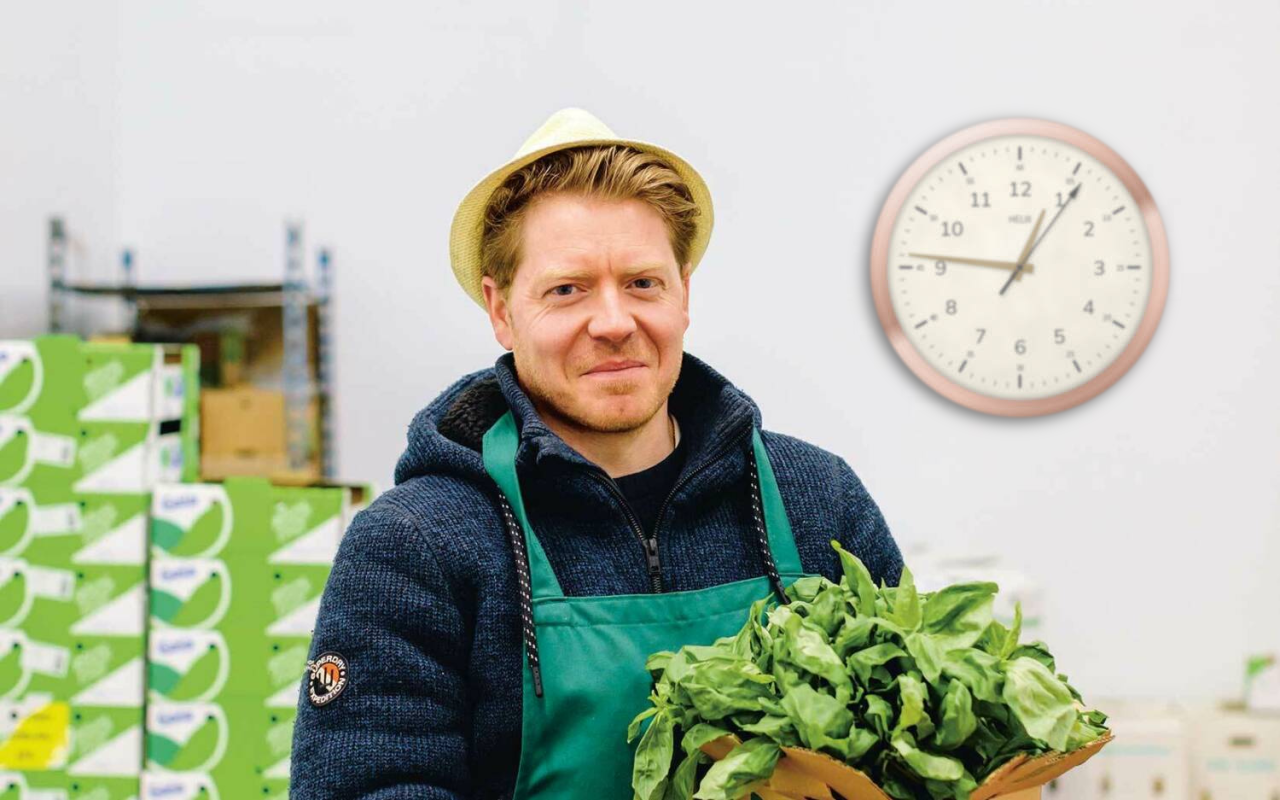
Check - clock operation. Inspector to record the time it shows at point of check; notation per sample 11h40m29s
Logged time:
12h46m06s
